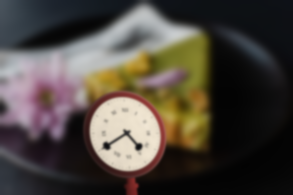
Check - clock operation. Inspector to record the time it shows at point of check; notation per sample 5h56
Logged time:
4h40
